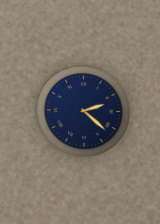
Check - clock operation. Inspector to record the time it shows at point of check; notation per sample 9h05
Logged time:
2h22
